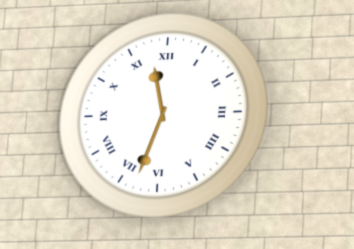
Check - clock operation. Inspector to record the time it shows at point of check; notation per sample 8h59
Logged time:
11h33
